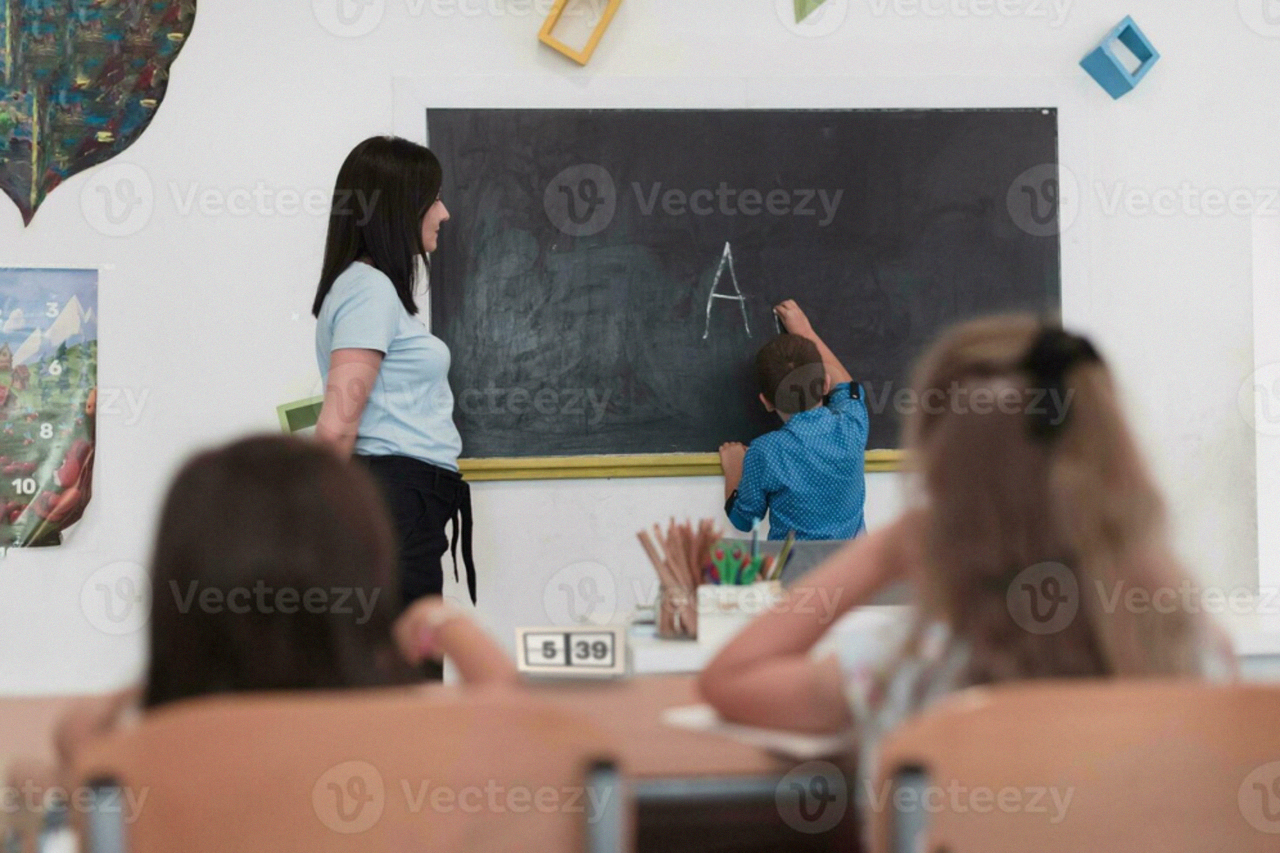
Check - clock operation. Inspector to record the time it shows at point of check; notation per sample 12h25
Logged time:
5h39
